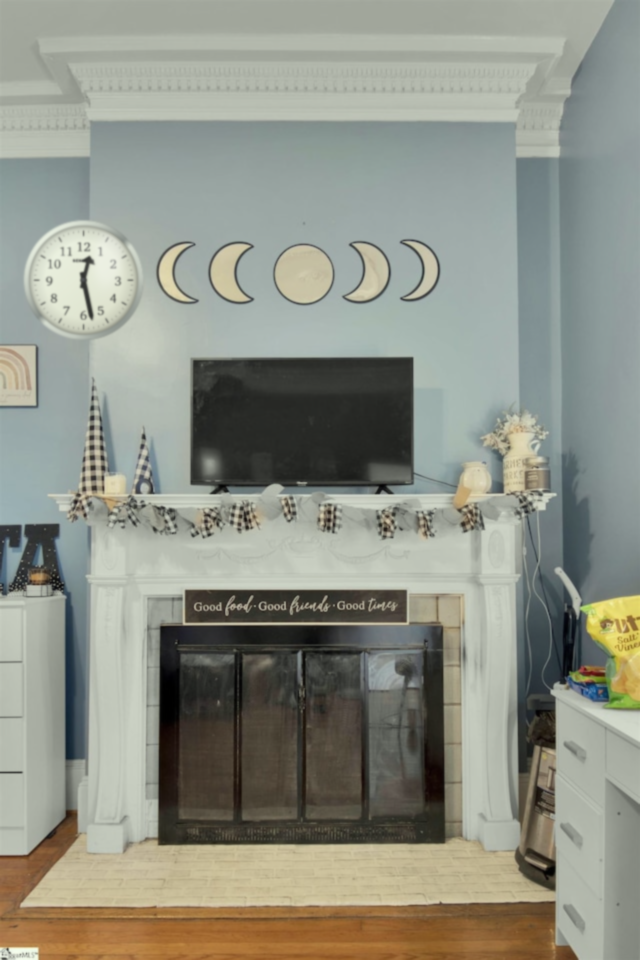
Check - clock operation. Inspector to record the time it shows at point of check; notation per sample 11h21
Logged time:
12h28
